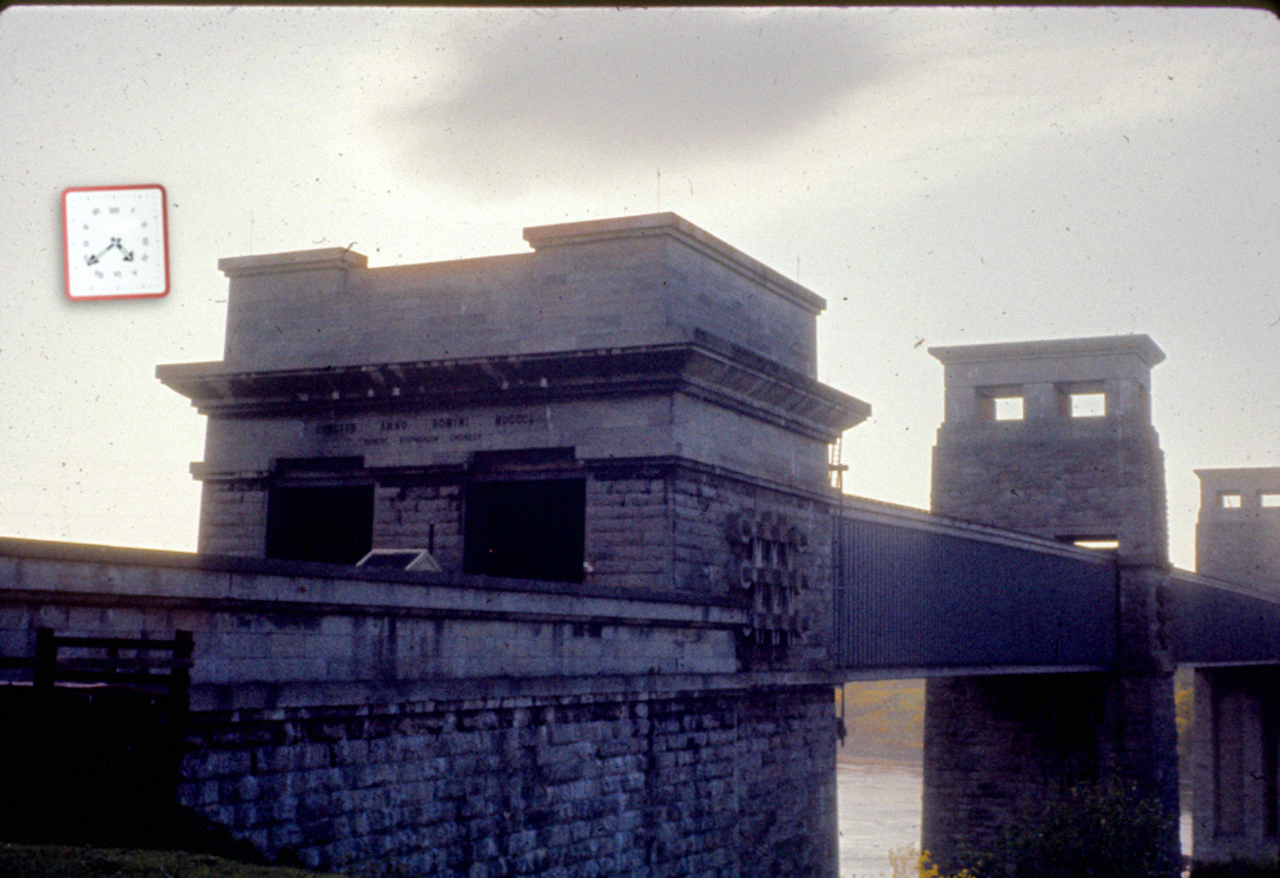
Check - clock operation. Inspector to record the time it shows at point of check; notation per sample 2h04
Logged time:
4h39
